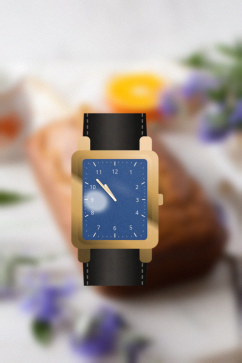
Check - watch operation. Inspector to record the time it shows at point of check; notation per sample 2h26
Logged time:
10h53
